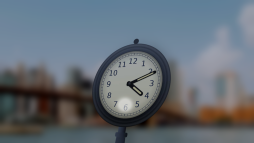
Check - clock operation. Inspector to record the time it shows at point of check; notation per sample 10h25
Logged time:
4h11
